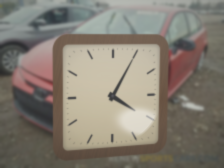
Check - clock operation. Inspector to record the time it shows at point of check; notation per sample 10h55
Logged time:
4h05
